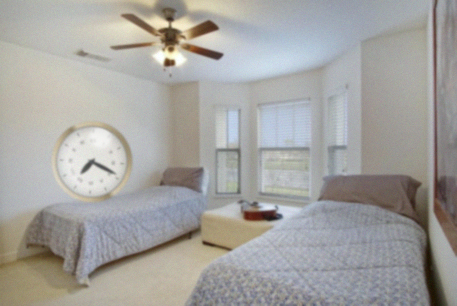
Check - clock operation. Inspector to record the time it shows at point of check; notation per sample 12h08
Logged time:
7h19
